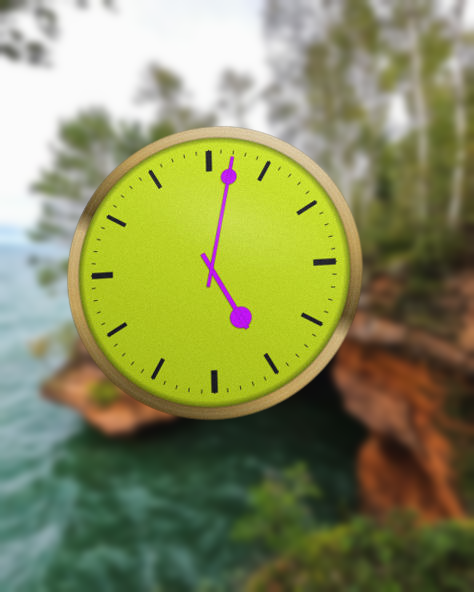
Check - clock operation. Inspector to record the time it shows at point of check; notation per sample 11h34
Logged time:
5h02
